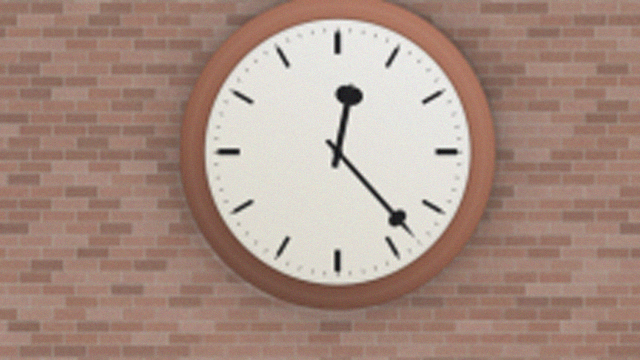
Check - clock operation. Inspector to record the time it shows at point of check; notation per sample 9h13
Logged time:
12h23
